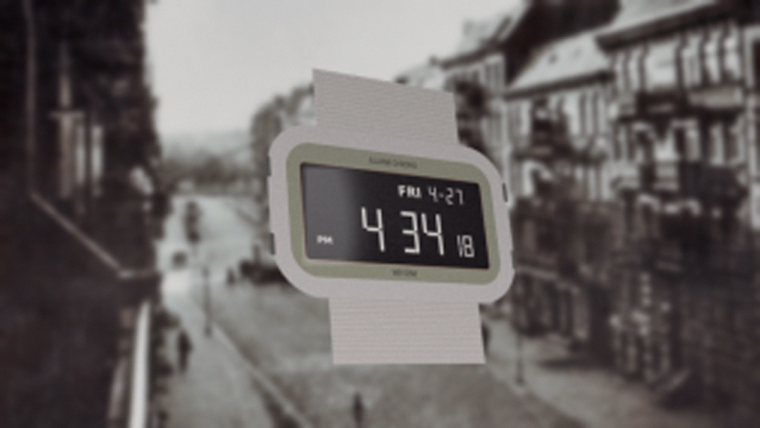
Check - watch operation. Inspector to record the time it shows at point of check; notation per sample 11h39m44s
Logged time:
4h34m18s
